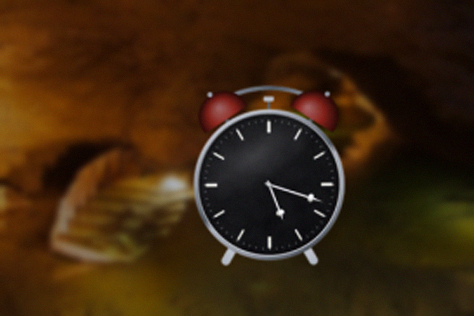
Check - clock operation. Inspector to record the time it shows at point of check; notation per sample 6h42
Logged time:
5h18
